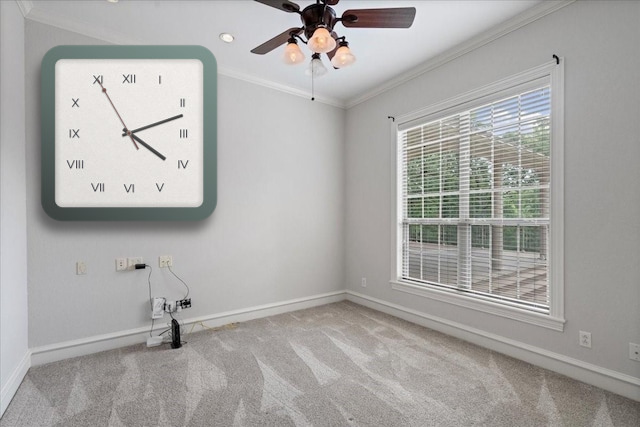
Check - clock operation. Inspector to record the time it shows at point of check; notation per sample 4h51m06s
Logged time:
4h11m55s
